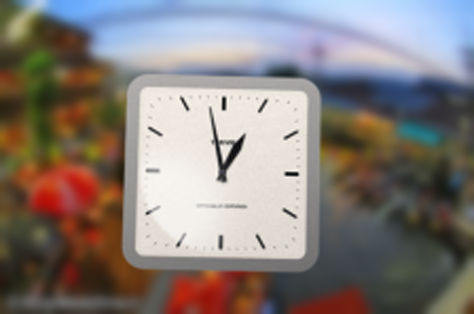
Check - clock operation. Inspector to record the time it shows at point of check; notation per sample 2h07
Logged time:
12h58
